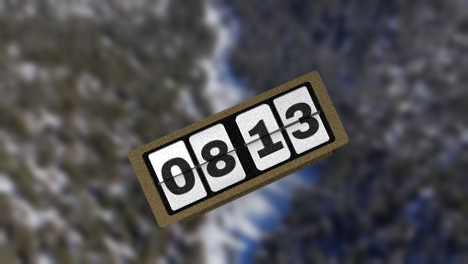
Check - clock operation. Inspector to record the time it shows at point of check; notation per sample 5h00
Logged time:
8h13
